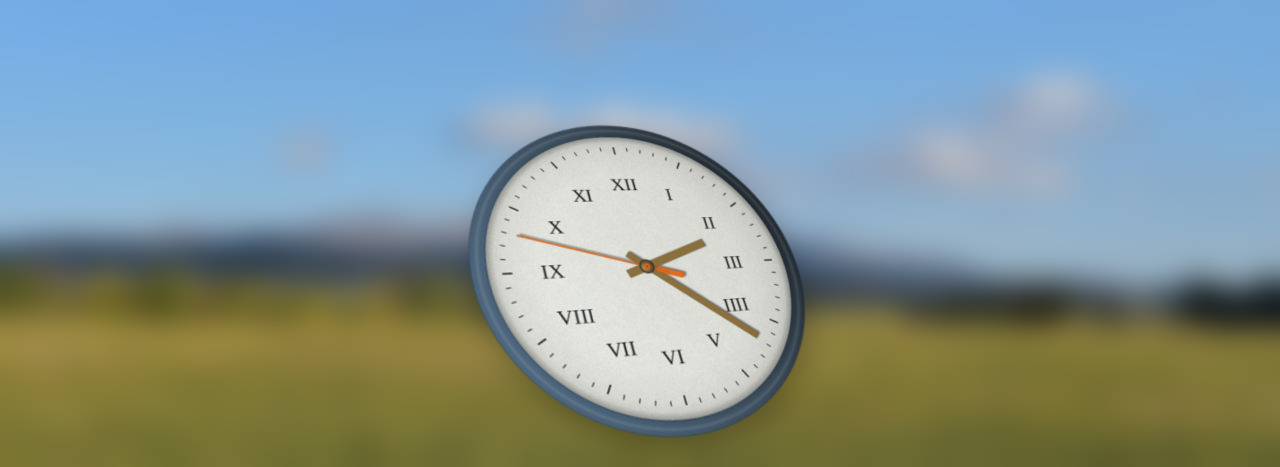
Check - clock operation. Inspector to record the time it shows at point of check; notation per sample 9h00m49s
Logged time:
2h21m48s
